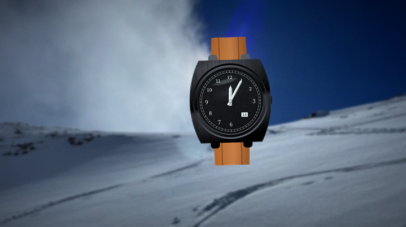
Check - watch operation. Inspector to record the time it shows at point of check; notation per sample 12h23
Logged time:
12h05
